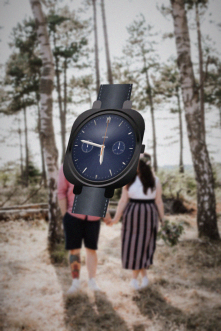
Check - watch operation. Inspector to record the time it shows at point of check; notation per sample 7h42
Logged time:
5h47
